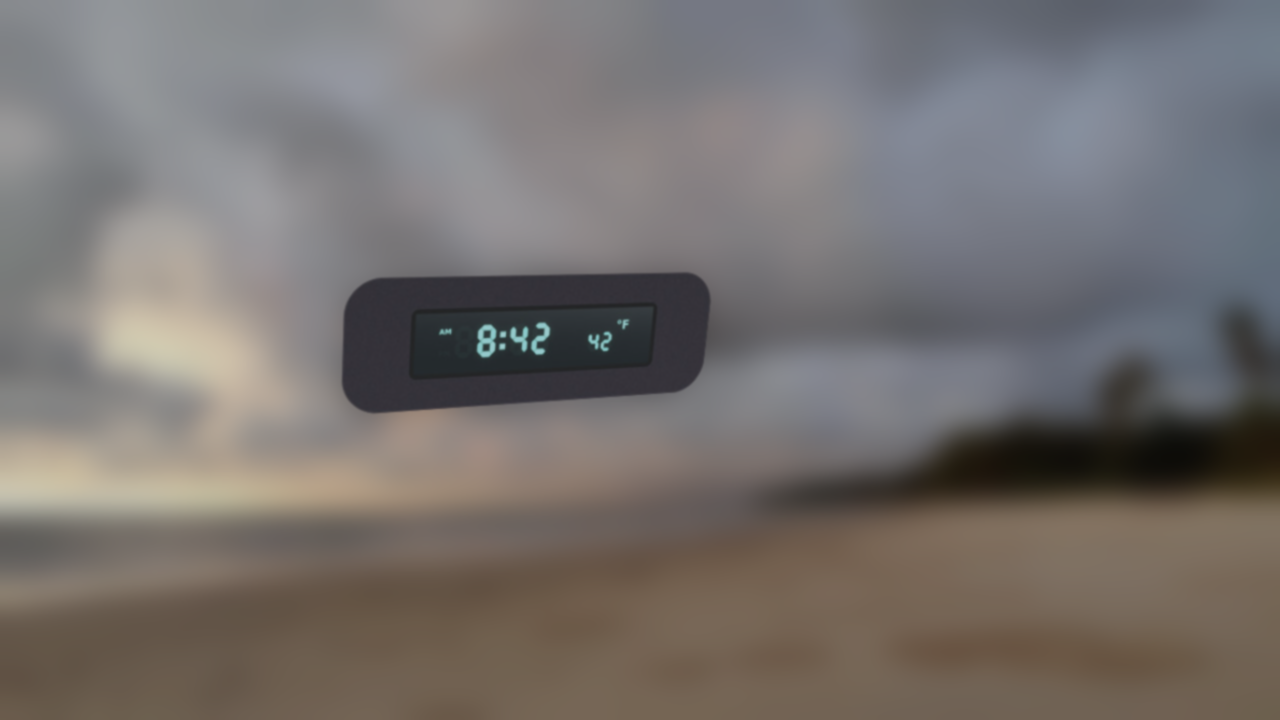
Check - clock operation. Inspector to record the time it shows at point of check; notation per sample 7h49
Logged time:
8h42
